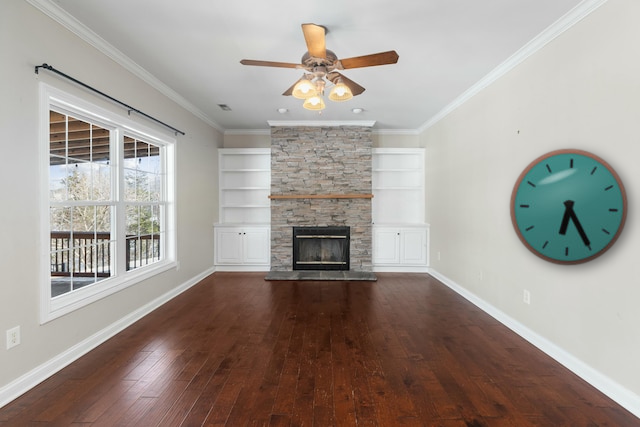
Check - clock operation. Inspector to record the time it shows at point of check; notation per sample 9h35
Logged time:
6h25
